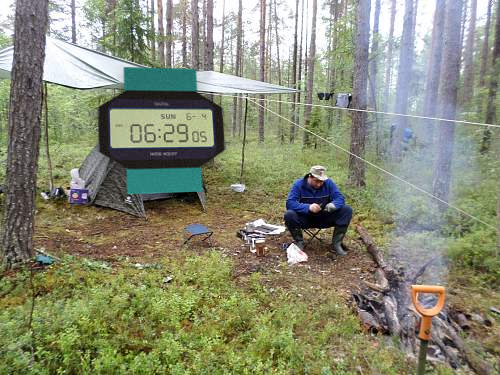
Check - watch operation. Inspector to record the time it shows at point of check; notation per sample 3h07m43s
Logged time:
6h29m05s
